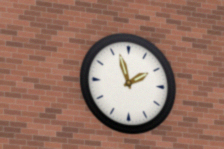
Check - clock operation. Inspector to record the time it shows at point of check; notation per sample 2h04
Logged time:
1h57
